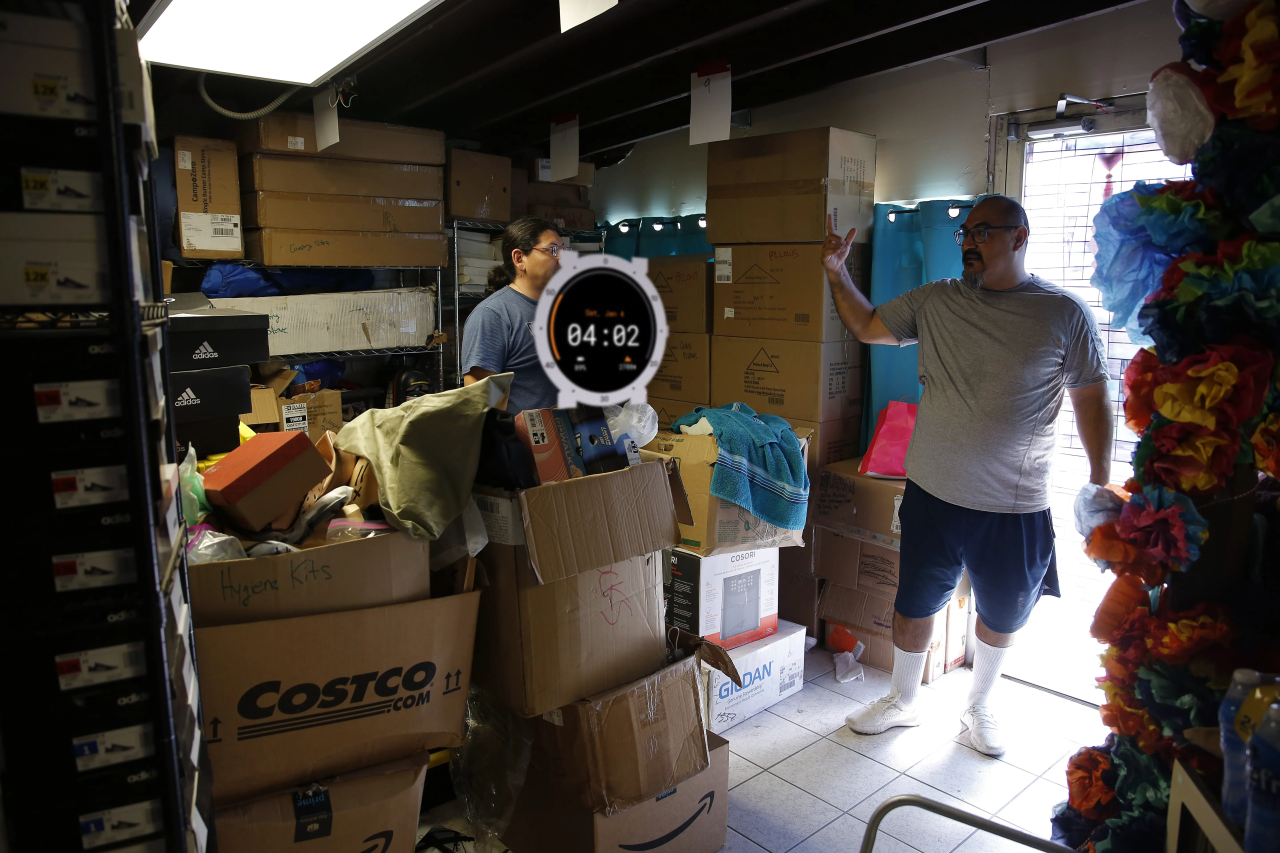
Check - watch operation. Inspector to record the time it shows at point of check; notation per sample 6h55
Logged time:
4h02
